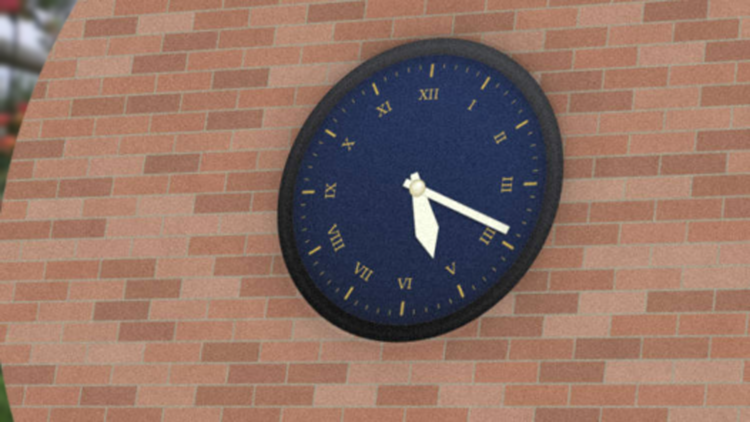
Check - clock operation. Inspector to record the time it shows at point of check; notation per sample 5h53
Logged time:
5h19
